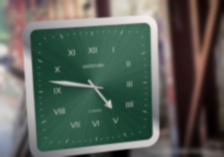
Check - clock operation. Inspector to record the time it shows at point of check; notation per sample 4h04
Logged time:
4h47
